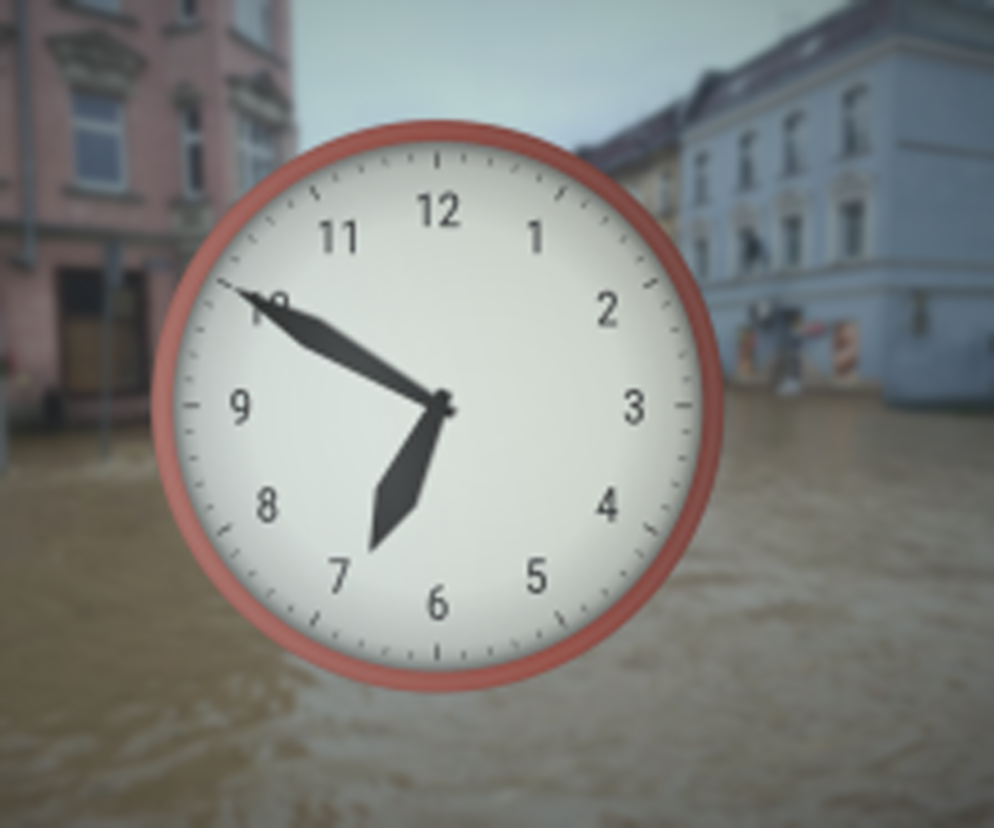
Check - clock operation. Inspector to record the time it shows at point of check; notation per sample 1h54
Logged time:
6h50
